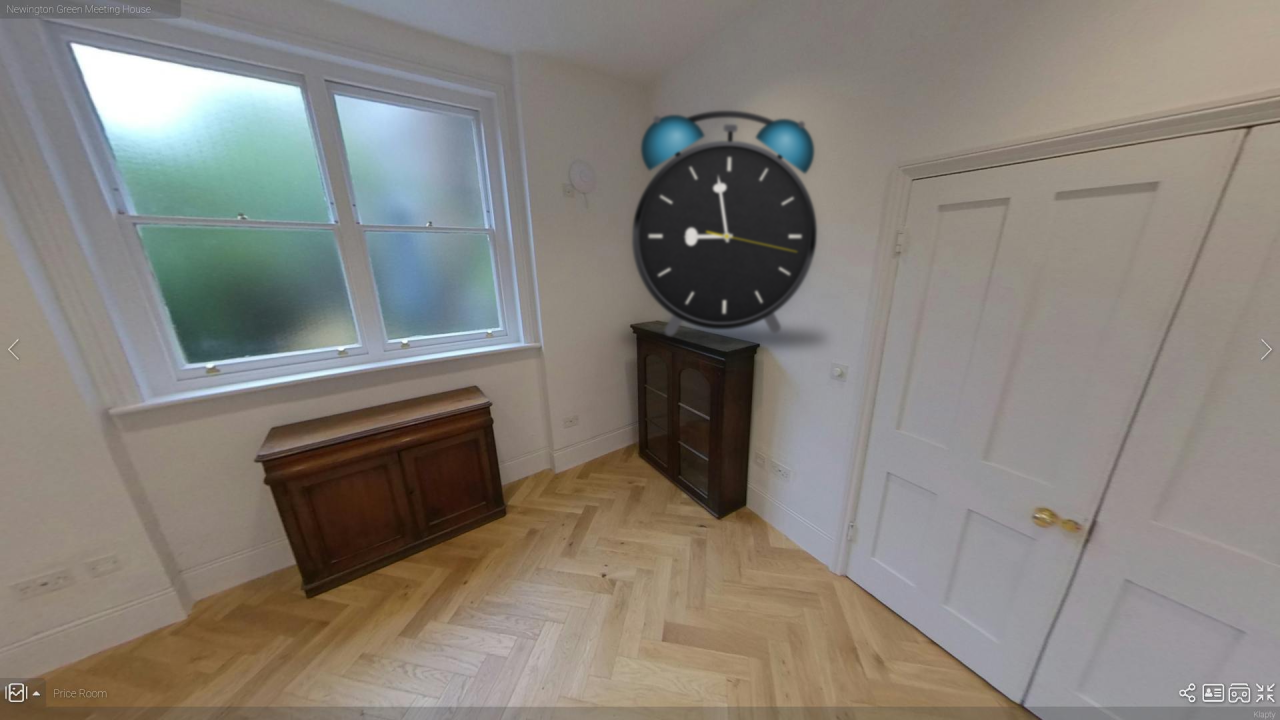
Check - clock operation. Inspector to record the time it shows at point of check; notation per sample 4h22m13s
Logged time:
8h58m17s
